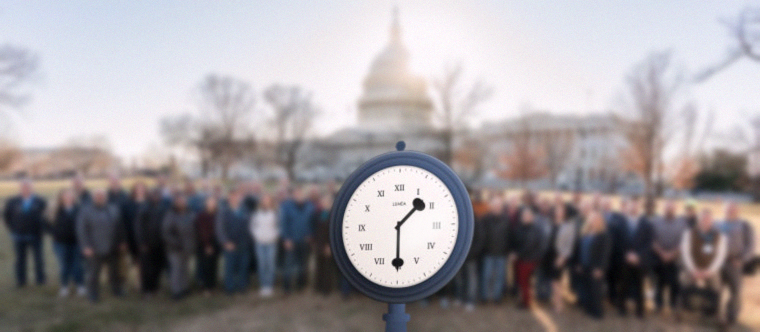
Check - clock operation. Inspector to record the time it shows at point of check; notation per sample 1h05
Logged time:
1h30
